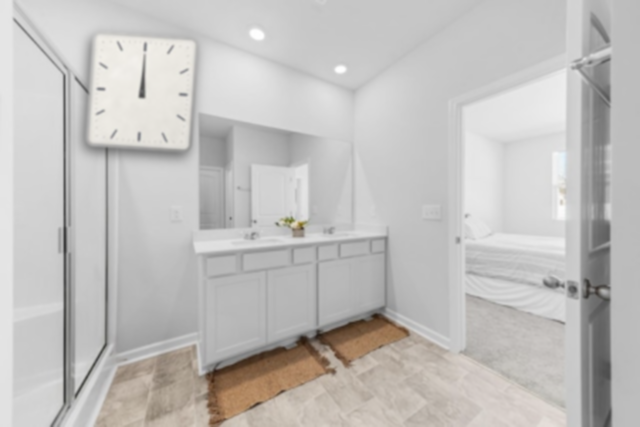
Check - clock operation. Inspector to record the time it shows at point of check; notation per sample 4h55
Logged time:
12h00
